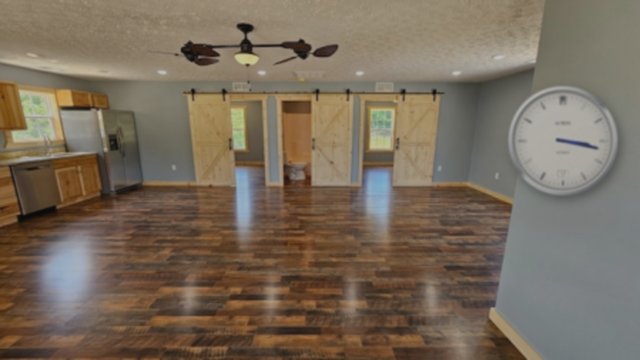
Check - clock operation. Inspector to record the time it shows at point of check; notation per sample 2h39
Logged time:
3h17
